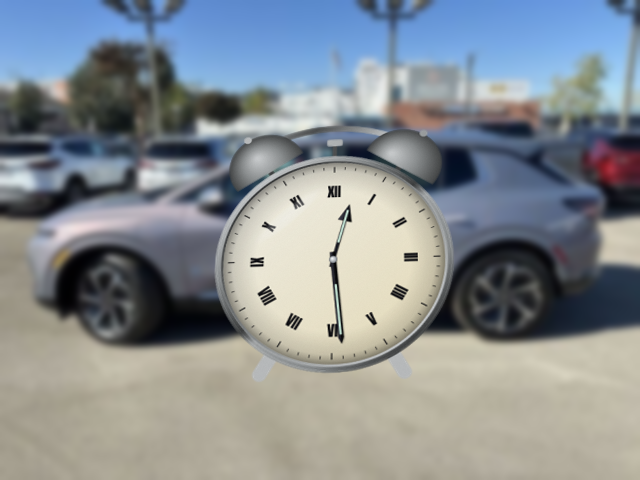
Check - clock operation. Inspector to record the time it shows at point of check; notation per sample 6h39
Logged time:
12h29
